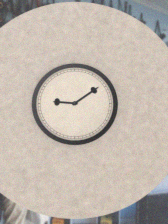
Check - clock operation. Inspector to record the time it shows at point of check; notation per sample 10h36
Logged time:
9h09
